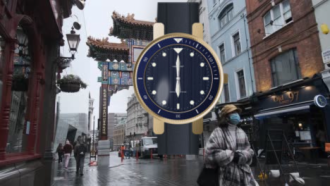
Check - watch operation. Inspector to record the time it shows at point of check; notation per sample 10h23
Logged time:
6h00
